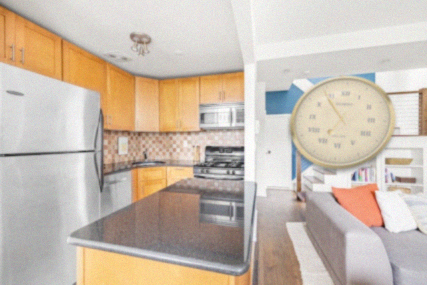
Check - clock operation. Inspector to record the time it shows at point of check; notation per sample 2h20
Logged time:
6h54
